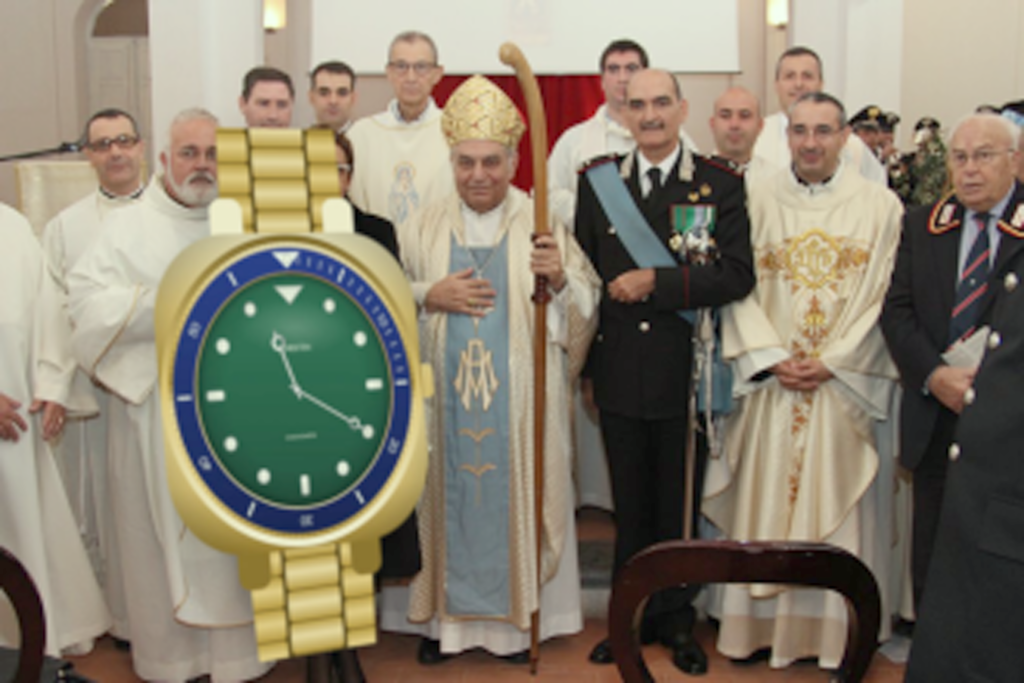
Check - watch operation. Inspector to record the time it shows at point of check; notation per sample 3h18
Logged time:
11h20
